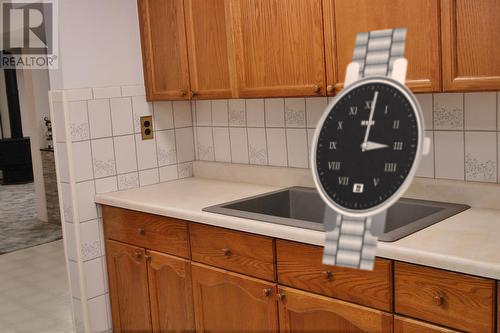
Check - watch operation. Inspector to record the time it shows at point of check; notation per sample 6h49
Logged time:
3h01
